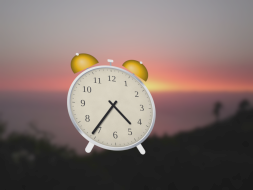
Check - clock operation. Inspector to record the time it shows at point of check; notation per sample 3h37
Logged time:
4h36
